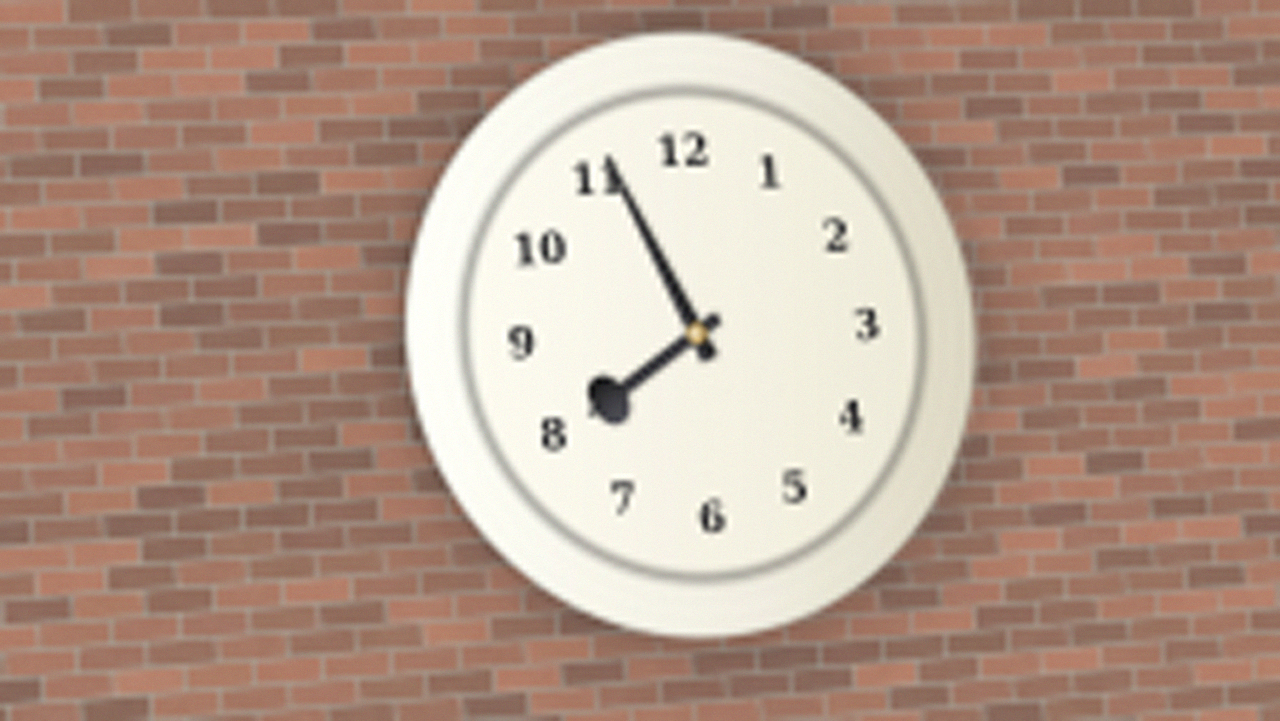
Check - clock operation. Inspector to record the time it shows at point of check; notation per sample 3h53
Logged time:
7h56
